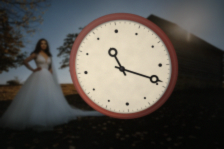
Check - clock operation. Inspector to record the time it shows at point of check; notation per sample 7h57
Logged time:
11h19
